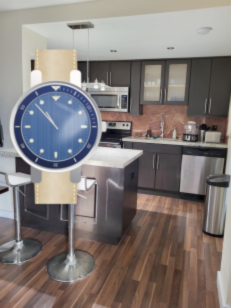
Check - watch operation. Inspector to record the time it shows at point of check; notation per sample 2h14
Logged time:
10h53
